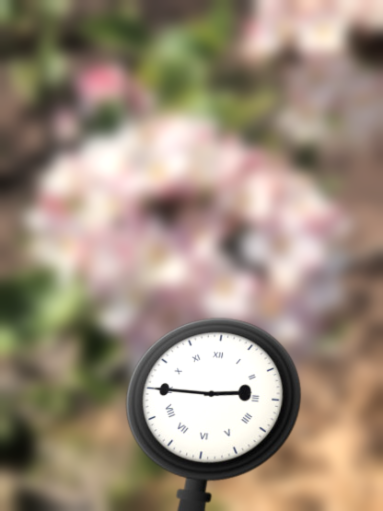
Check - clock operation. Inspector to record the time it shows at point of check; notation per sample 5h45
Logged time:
2h45
